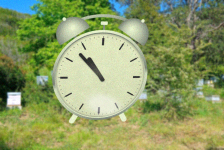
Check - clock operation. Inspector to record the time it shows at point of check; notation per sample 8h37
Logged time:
10h53
